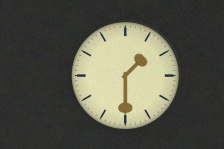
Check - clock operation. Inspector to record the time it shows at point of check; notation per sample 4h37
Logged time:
1h30
